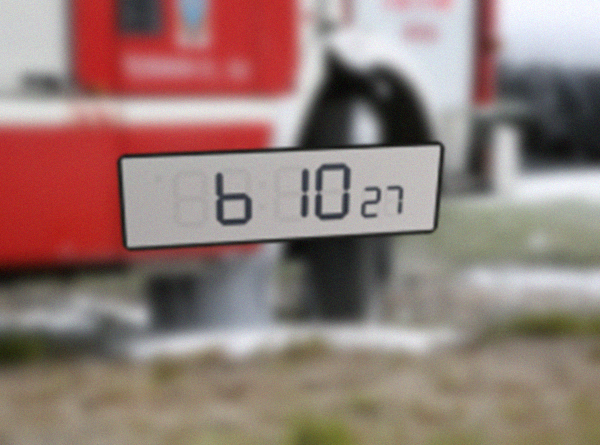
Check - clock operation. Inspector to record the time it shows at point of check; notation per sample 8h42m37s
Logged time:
6h10m27s
